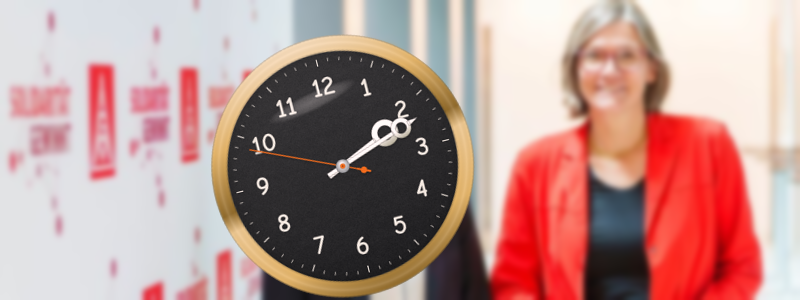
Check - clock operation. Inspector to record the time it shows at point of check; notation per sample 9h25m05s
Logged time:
2h11m49s
